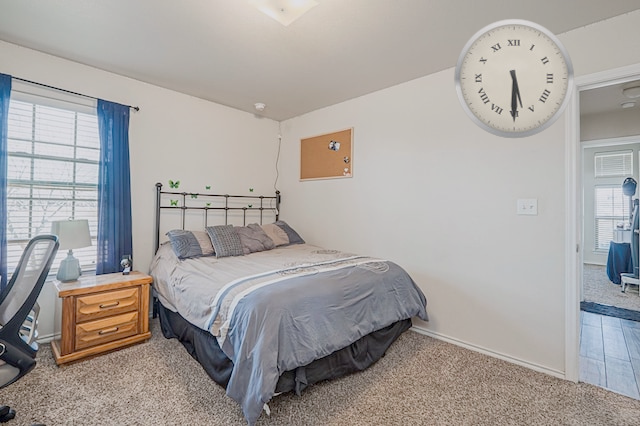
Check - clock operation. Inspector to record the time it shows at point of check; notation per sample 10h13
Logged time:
5h30
